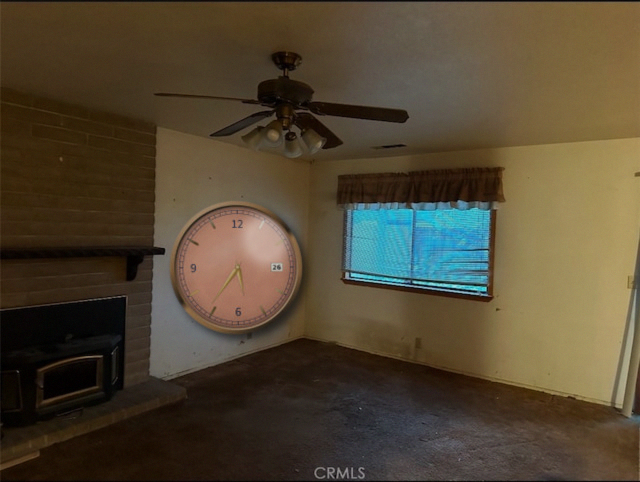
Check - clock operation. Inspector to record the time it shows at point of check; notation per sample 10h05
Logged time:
5h36
